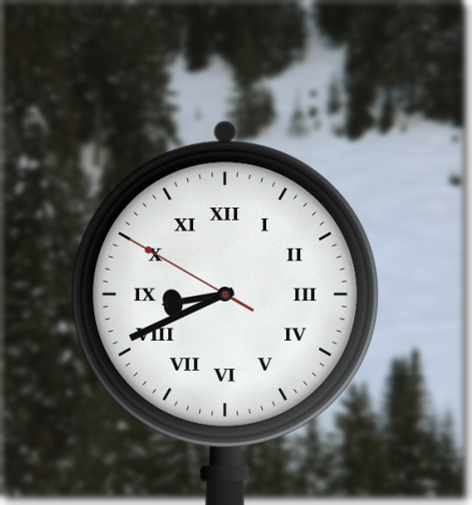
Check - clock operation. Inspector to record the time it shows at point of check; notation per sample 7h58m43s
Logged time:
8h40m50s
